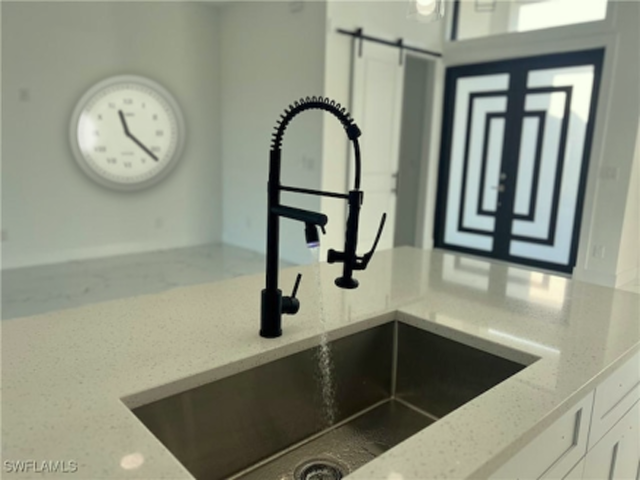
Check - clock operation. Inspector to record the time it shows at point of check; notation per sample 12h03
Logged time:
11h22
